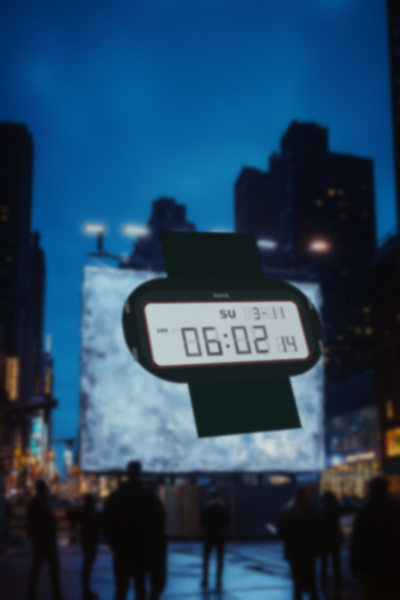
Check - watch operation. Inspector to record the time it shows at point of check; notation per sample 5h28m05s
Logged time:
6h02m14s
